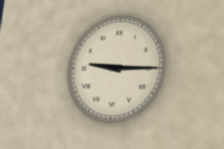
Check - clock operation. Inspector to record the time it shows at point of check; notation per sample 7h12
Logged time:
9h15
